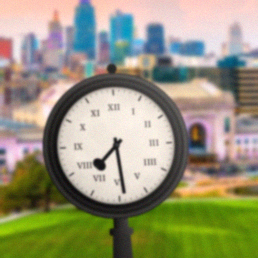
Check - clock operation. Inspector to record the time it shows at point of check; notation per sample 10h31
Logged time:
7h29
